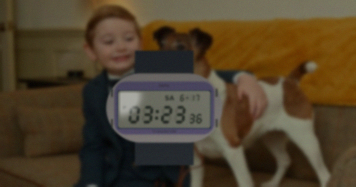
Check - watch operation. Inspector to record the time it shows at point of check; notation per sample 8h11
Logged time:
3h23
